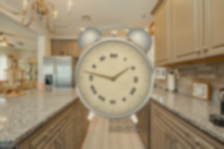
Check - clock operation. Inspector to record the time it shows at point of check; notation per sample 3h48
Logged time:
1h47
